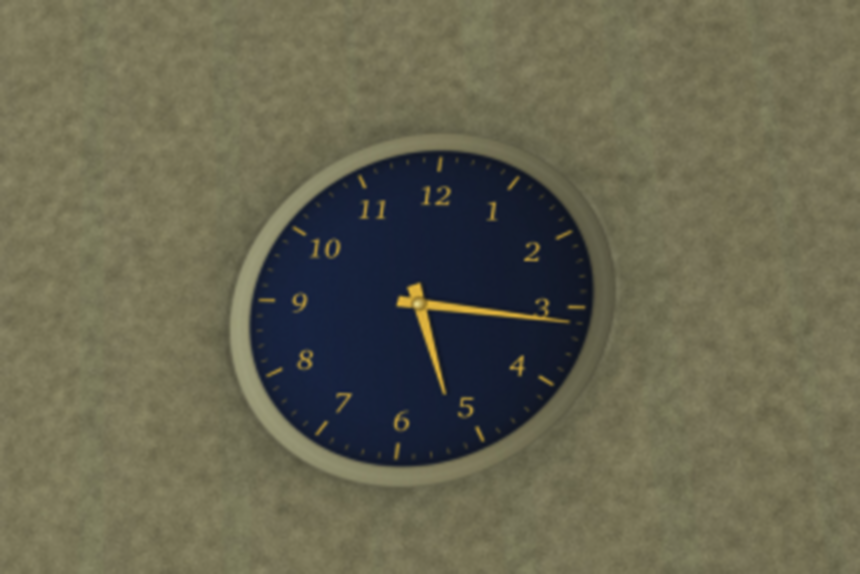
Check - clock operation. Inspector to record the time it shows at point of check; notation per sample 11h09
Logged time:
5h16
